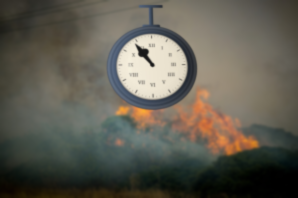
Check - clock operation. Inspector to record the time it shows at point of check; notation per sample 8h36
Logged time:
10h54
